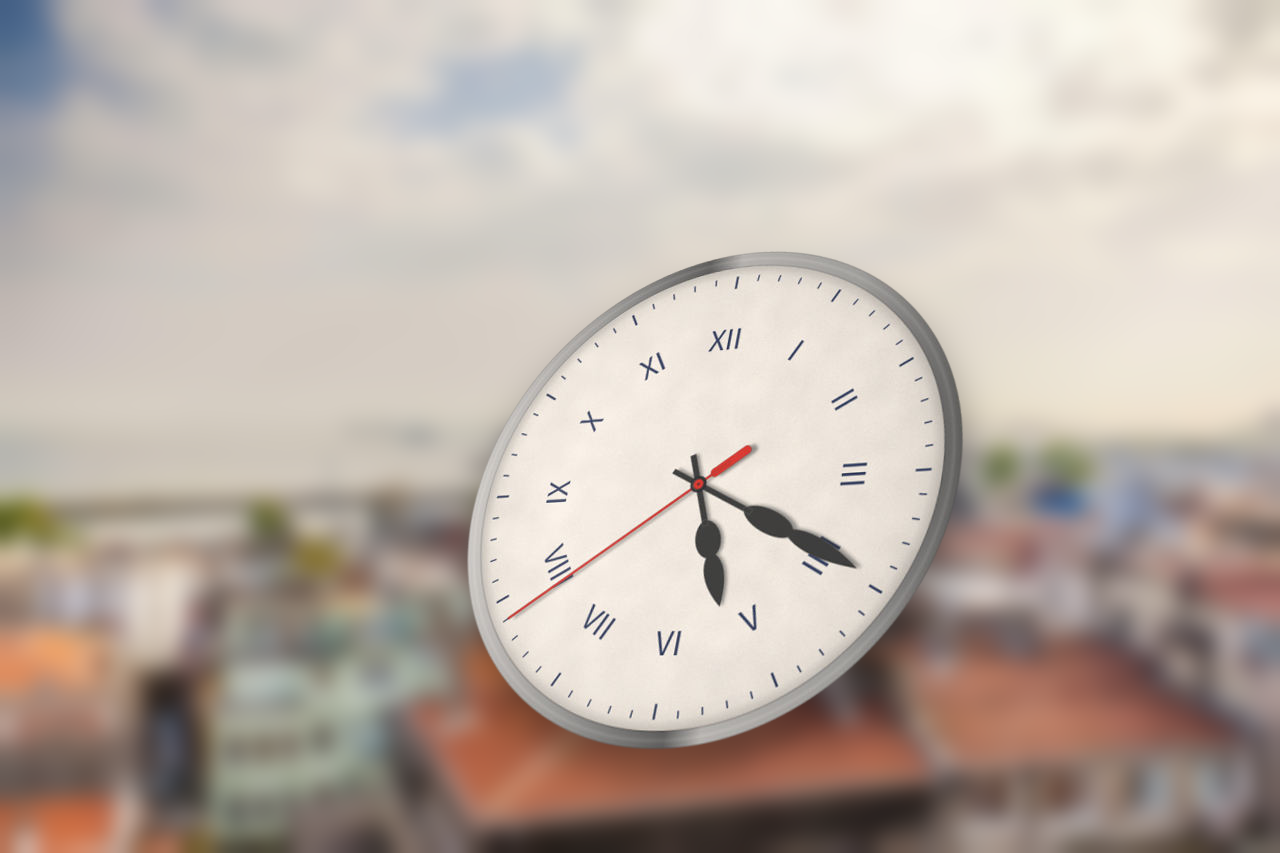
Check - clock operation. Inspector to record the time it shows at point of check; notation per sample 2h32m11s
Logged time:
5h19m39s
